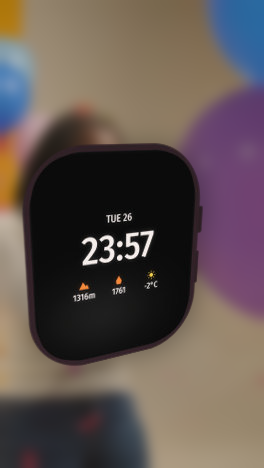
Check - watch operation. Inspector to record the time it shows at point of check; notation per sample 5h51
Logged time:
23h57
